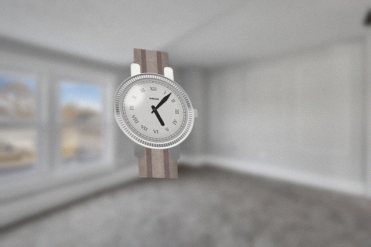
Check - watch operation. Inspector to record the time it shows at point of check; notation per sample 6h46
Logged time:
5h07
